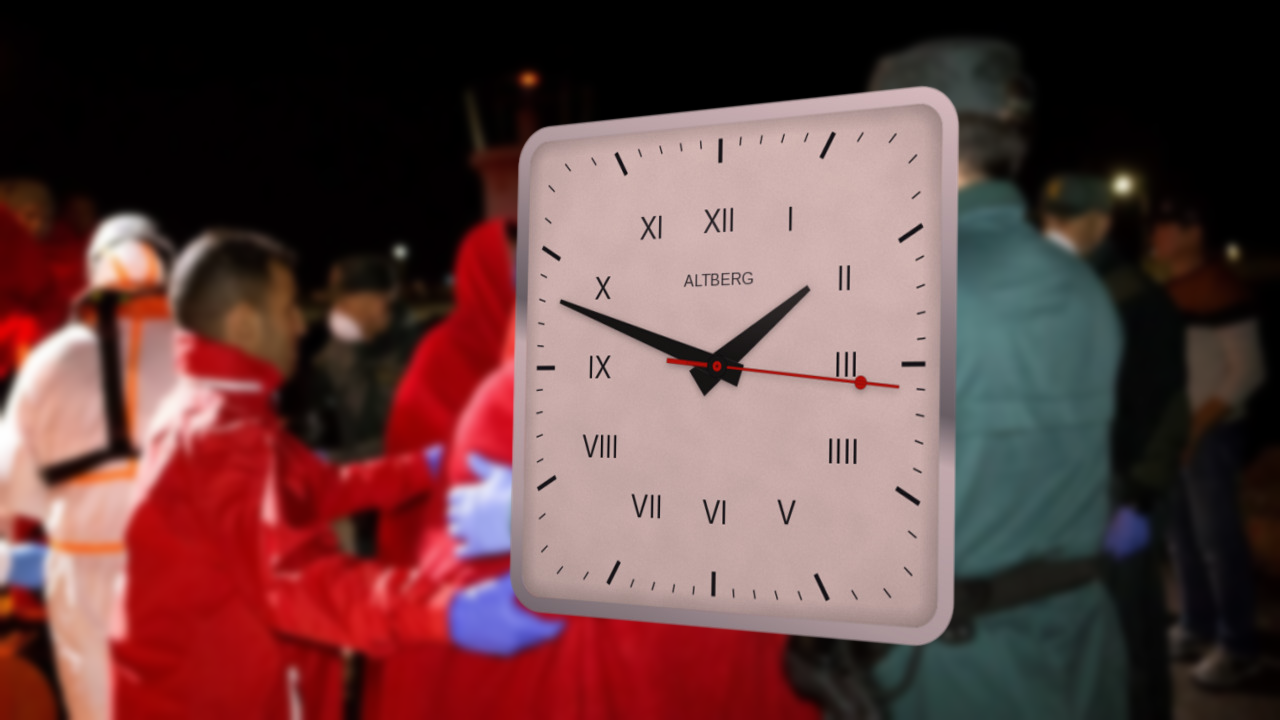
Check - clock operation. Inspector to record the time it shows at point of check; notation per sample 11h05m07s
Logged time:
1h48m16s
